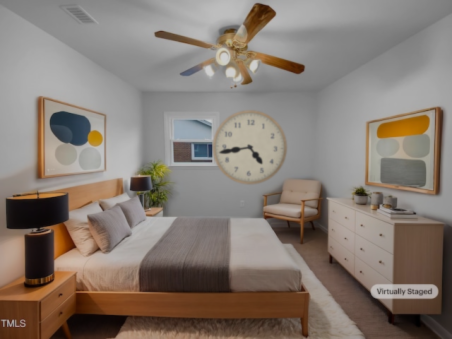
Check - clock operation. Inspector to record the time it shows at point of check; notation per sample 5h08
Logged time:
4h43
